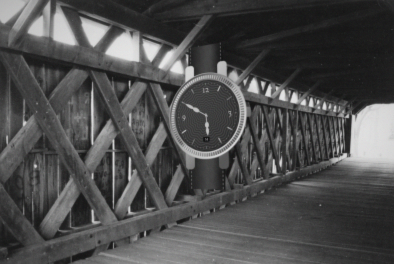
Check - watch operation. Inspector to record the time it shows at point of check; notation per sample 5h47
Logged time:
5h50
